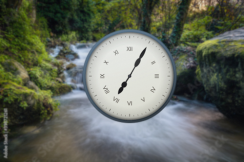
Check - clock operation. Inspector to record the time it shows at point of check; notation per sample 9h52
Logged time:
7h05
